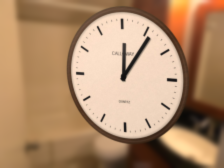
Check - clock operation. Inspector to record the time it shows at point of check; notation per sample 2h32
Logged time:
12h06
